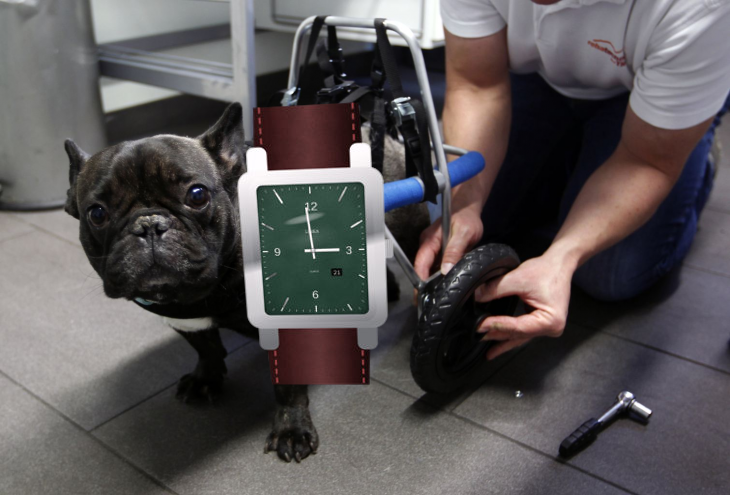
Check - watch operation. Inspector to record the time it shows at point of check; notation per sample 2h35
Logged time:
2h59
